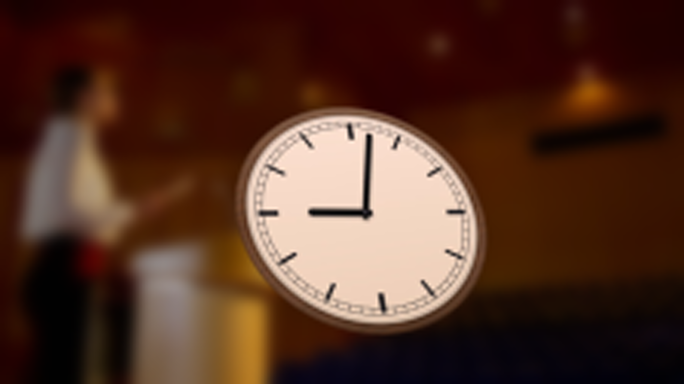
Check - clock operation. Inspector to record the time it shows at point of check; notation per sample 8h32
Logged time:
9h02
